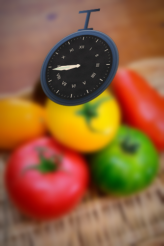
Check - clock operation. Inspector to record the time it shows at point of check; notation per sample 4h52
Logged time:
8h44
